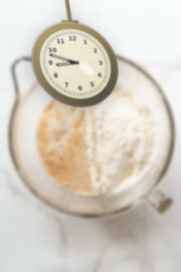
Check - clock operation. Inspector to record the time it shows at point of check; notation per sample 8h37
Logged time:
8h48
